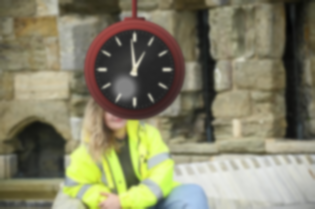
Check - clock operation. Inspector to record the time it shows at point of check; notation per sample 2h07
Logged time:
12h59
